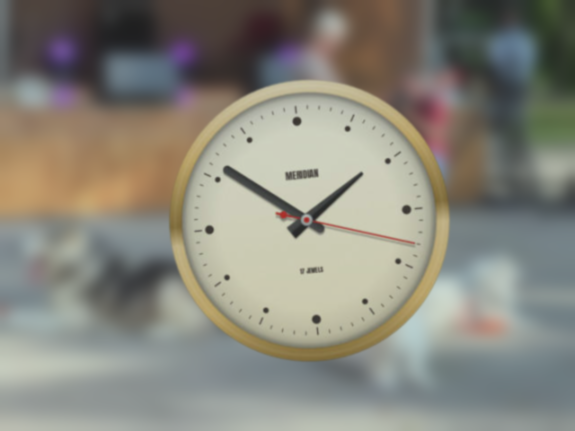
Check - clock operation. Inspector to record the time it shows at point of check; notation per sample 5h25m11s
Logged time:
1h51m18s
